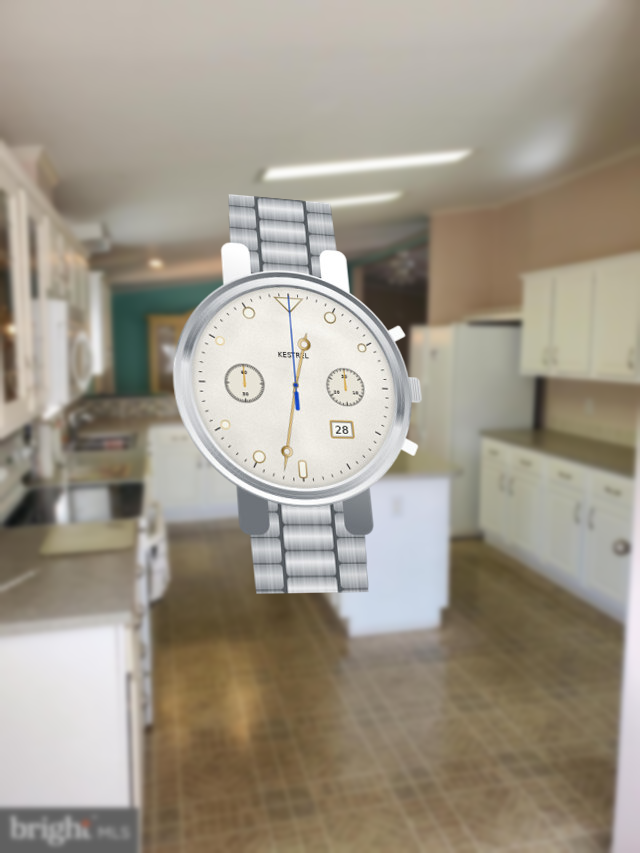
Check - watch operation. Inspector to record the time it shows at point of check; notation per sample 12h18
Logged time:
12h32
